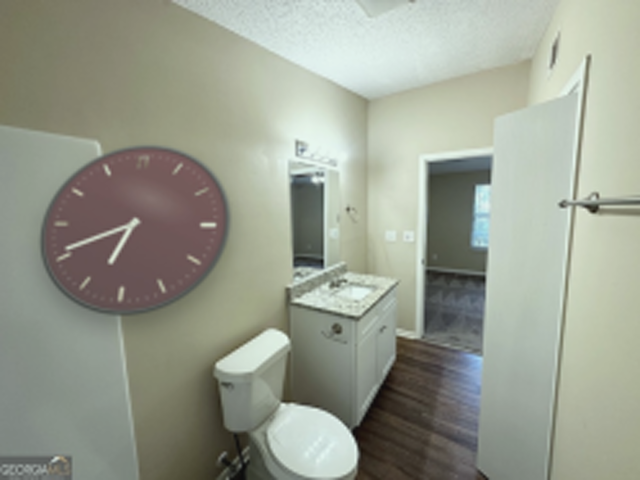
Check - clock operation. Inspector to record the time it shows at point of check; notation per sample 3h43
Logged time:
6h41
